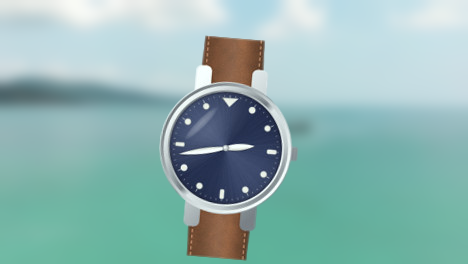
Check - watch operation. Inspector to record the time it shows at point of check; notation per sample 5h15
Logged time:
2h43
